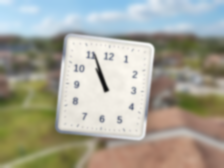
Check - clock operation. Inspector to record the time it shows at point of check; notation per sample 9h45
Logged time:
10h56
